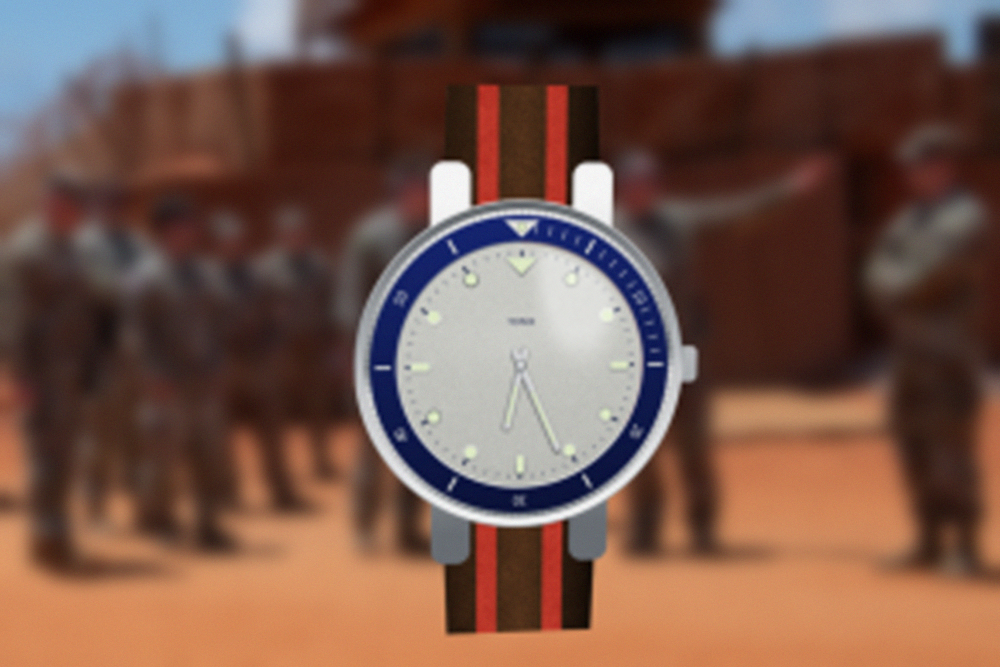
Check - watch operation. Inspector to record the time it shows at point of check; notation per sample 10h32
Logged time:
6h26
